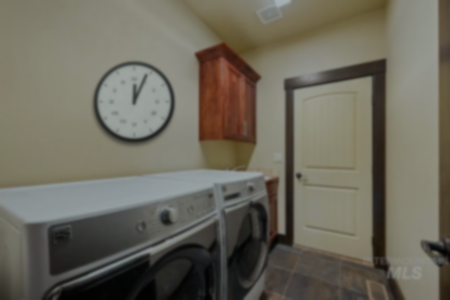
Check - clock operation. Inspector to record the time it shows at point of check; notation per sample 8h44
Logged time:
12h04
